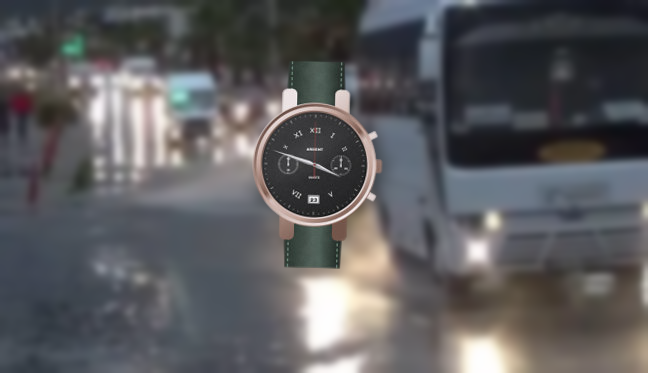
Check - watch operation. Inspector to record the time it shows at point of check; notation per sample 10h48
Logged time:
3h48
